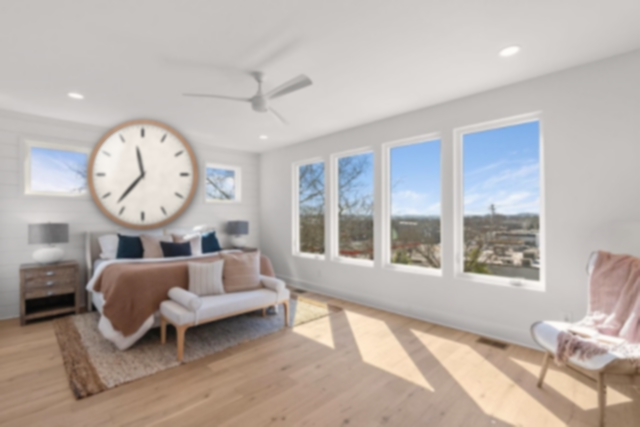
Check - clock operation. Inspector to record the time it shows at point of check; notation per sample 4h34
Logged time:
11h37
